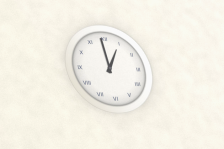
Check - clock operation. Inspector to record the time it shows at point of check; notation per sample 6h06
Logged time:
12h59
